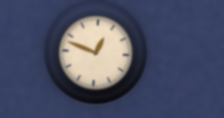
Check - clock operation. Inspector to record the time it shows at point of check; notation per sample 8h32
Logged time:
12h48
